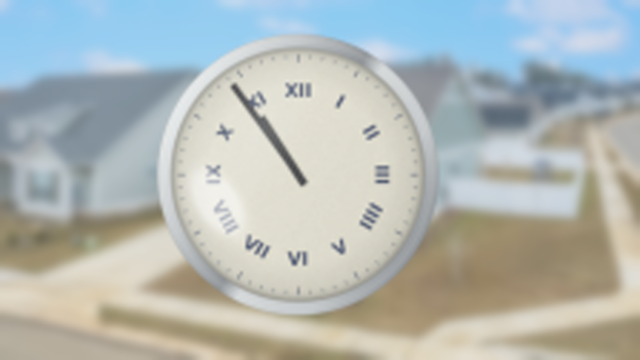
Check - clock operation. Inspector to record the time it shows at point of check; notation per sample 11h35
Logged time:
10h54
